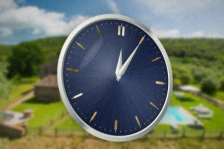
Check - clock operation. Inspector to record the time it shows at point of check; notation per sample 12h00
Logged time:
12h05
